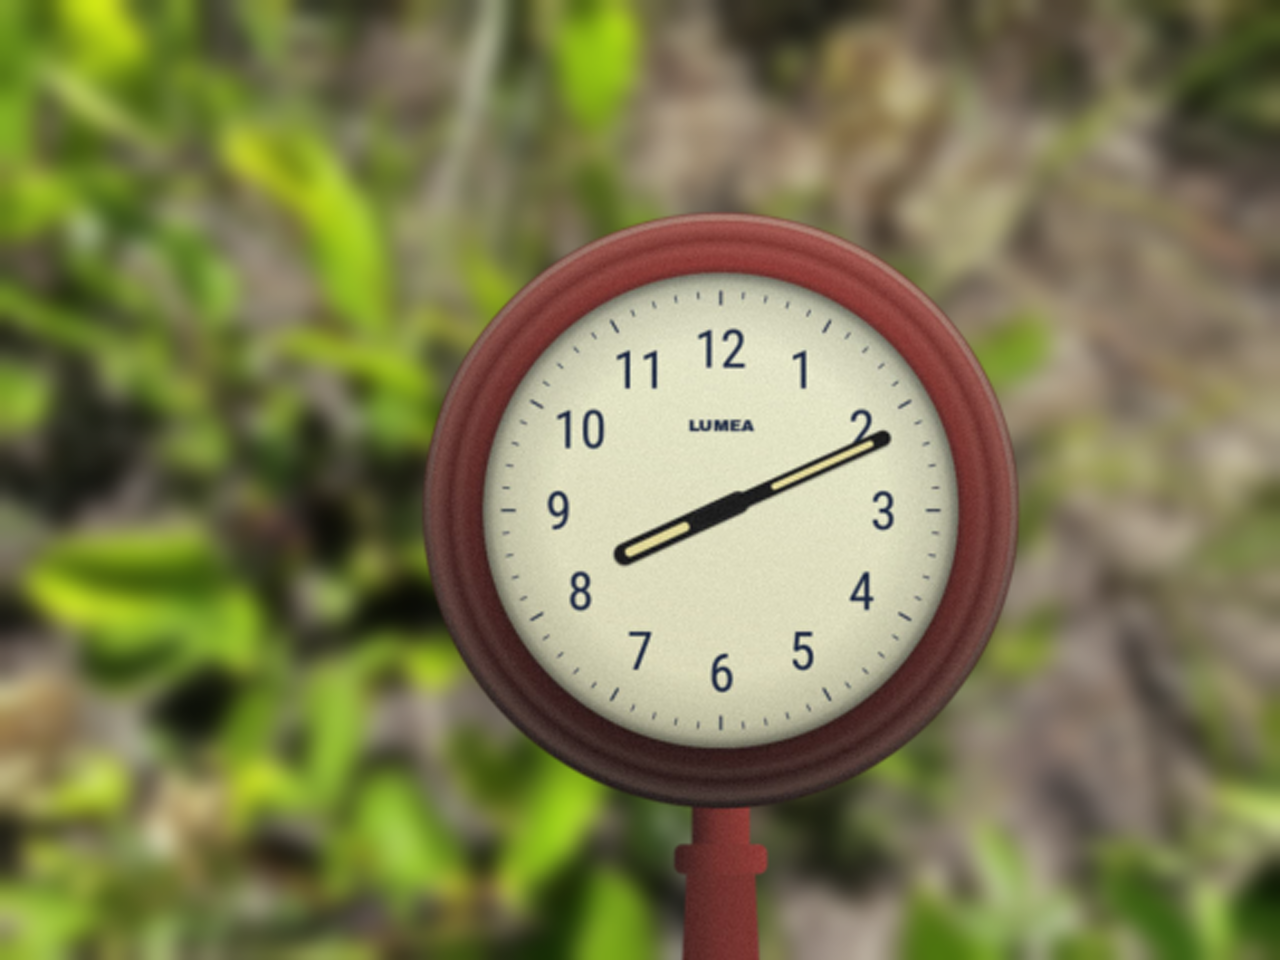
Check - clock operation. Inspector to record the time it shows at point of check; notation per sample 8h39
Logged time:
8h11
